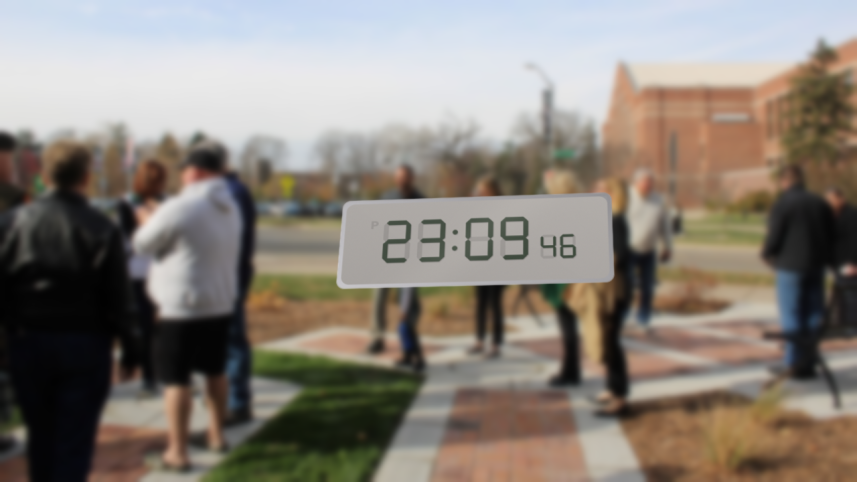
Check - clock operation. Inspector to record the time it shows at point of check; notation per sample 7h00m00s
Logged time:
23h09m46s
